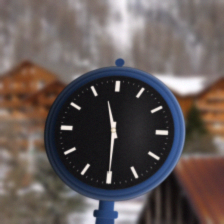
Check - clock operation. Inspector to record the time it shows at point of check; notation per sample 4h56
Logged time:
11h30
